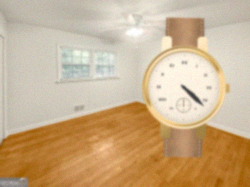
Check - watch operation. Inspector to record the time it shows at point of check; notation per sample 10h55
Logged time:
4h22
